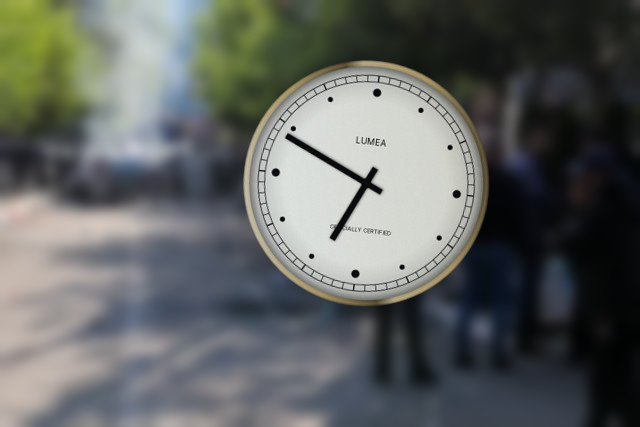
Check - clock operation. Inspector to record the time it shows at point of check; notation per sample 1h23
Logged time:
6h49
